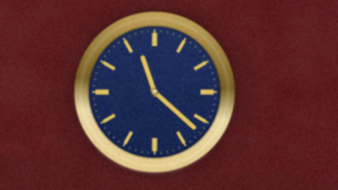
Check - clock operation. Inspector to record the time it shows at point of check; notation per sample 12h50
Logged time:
11h22
